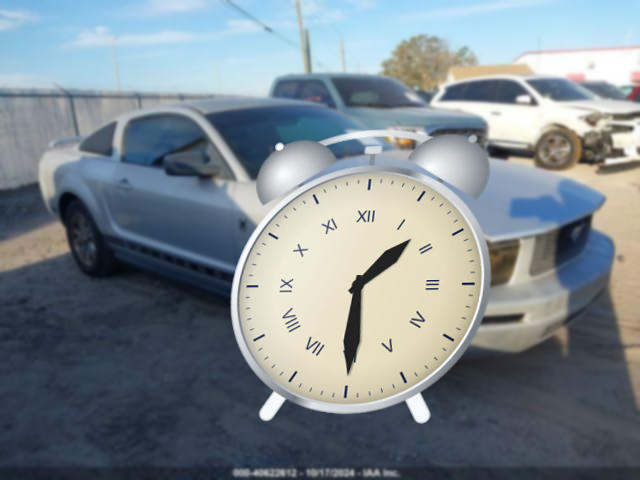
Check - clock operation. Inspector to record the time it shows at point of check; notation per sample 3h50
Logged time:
1h30
